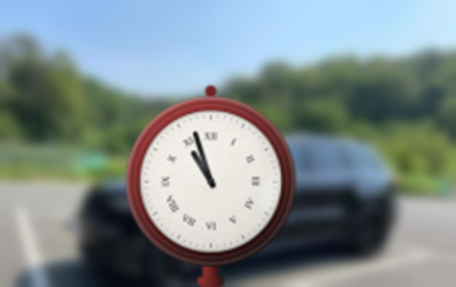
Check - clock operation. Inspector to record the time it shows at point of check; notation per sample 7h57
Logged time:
10h57
